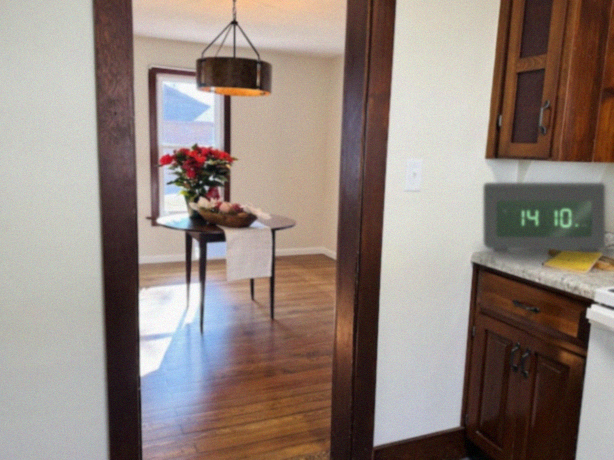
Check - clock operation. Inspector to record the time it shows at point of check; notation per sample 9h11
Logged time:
14h10
